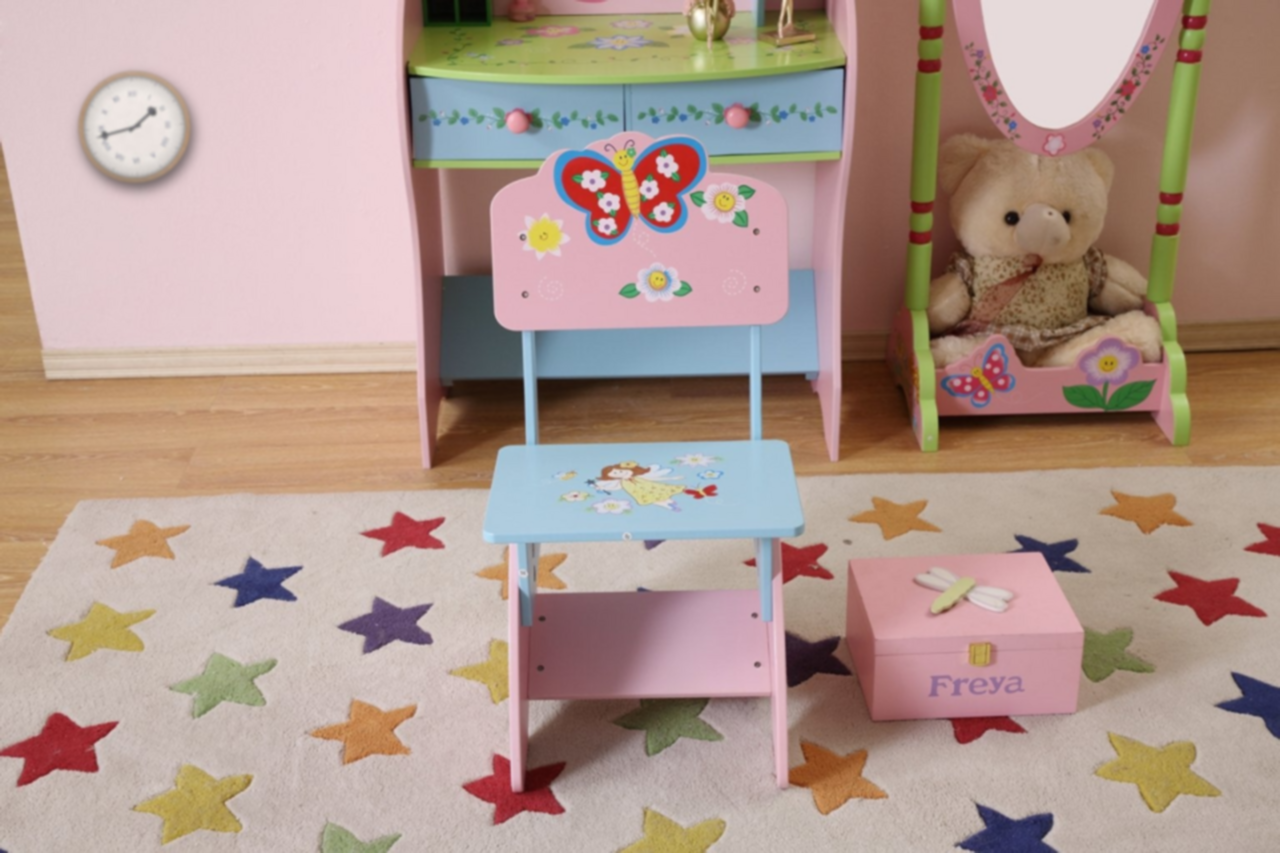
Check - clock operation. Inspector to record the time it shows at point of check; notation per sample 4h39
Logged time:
1h43
